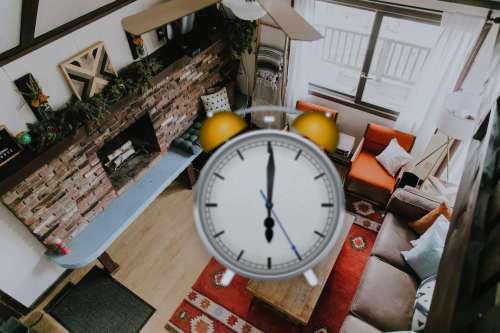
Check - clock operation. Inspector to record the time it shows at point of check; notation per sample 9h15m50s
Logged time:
6h00m25s
